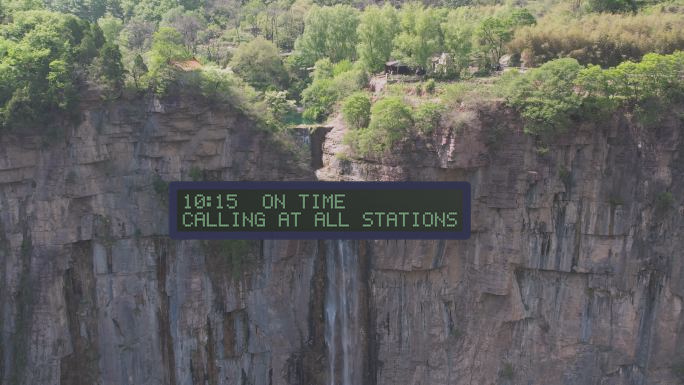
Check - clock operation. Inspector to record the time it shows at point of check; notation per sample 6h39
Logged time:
10h15
